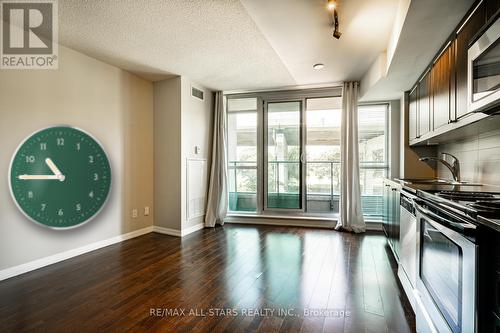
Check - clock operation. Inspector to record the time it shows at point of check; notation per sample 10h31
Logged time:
10h45
